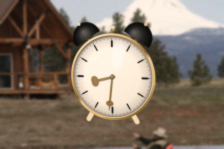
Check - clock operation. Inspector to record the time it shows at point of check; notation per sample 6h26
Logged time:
8h31
